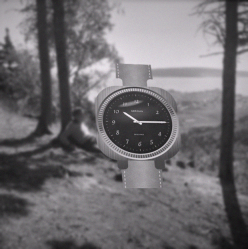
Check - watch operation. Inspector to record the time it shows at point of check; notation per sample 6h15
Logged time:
10h15
